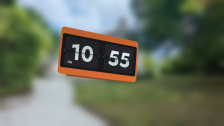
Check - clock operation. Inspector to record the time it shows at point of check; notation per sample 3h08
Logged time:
10h55
